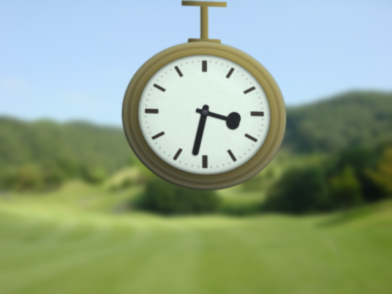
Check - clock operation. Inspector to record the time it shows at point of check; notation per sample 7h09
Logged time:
3h32
